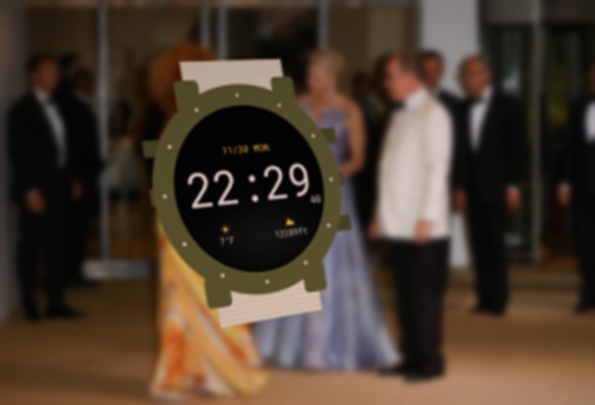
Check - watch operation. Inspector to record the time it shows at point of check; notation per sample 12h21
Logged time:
22h29
